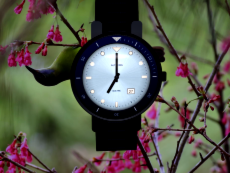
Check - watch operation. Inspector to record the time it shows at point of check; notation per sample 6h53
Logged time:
7h00
